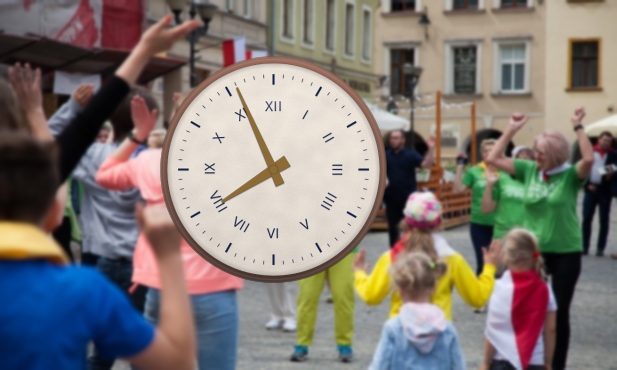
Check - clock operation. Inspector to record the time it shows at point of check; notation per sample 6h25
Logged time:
7h56
